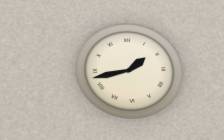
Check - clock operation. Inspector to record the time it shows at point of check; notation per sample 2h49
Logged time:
1h43
